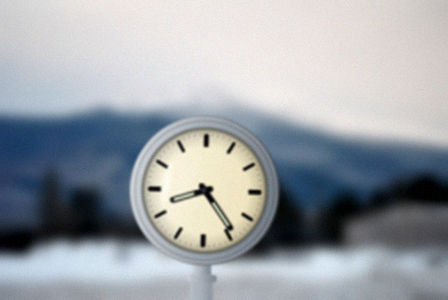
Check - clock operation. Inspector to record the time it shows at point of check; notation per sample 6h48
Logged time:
8h24
